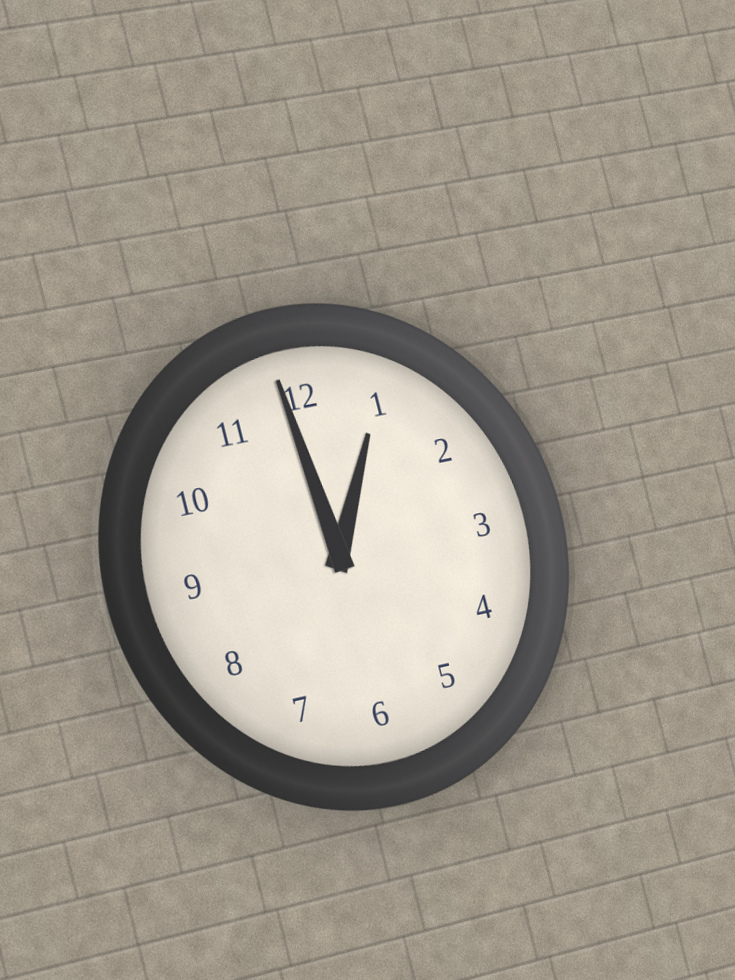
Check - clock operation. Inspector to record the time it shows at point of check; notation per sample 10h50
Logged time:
12h59
